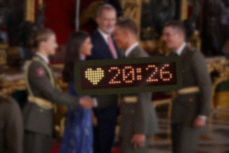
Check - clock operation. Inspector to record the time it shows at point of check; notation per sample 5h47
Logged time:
20h26
